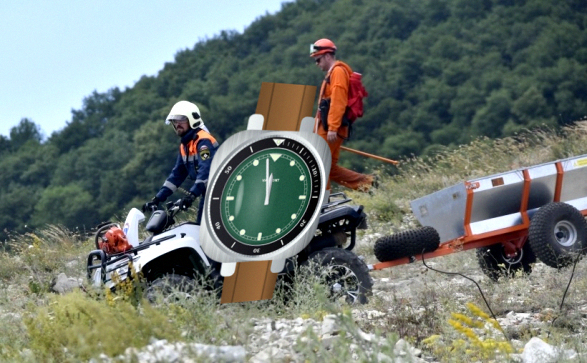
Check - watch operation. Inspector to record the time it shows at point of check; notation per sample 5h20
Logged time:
11h58
